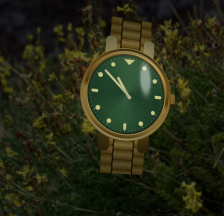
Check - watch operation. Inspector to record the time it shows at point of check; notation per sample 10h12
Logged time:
10h52
